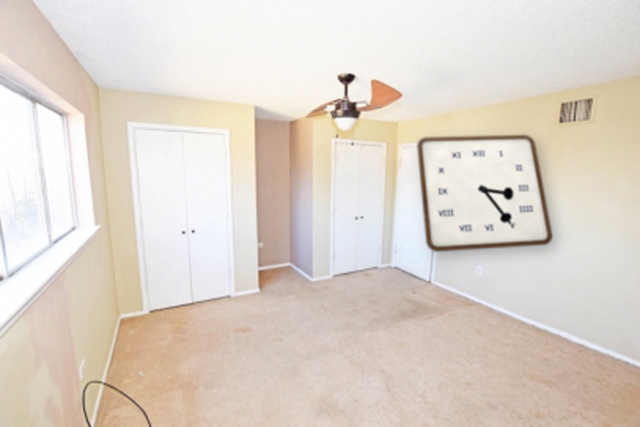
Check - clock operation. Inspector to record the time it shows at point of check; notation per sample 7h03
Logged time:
3h25
